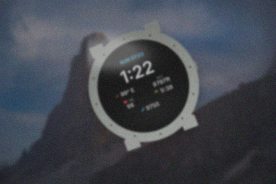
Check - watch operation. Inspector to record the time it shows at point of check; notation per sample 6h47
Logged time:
1h22
